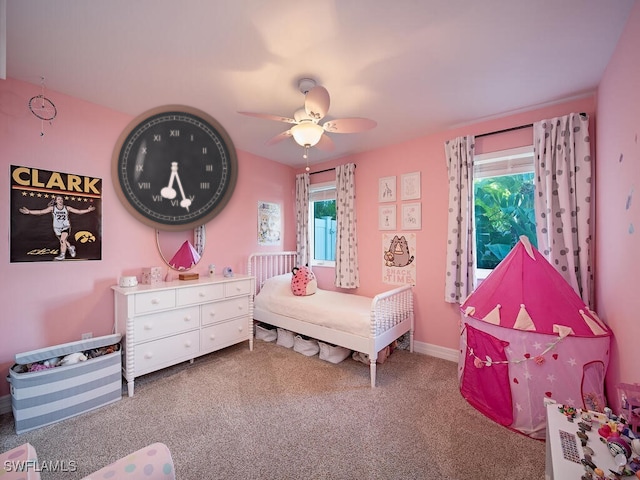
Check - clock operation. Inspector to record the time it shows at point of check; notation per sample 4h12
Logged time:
6h27
